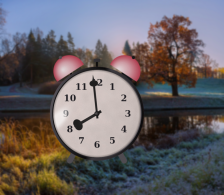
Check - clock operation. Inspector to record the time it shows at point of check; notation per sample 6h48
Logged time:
7h59
